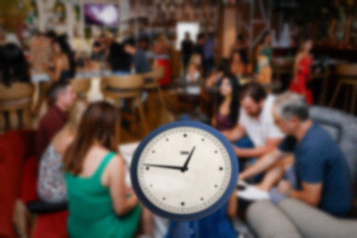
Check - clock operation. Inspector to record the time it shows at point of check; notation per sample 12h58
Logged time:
12h46
